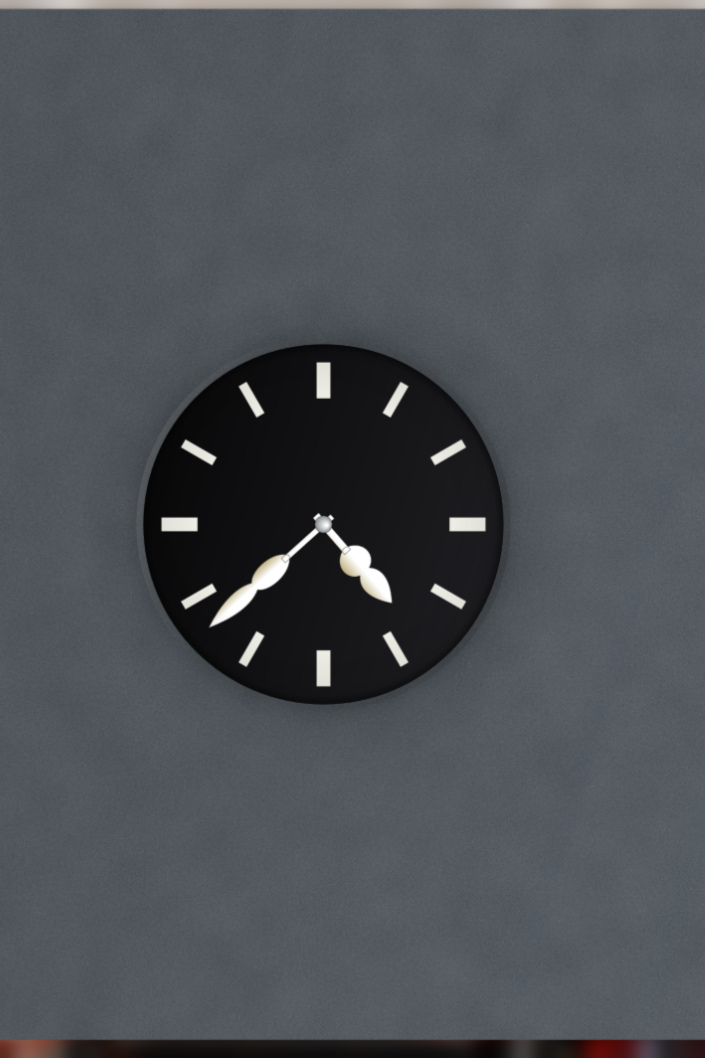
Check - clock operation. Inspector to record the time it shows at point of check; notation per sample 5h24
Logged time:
4h38
